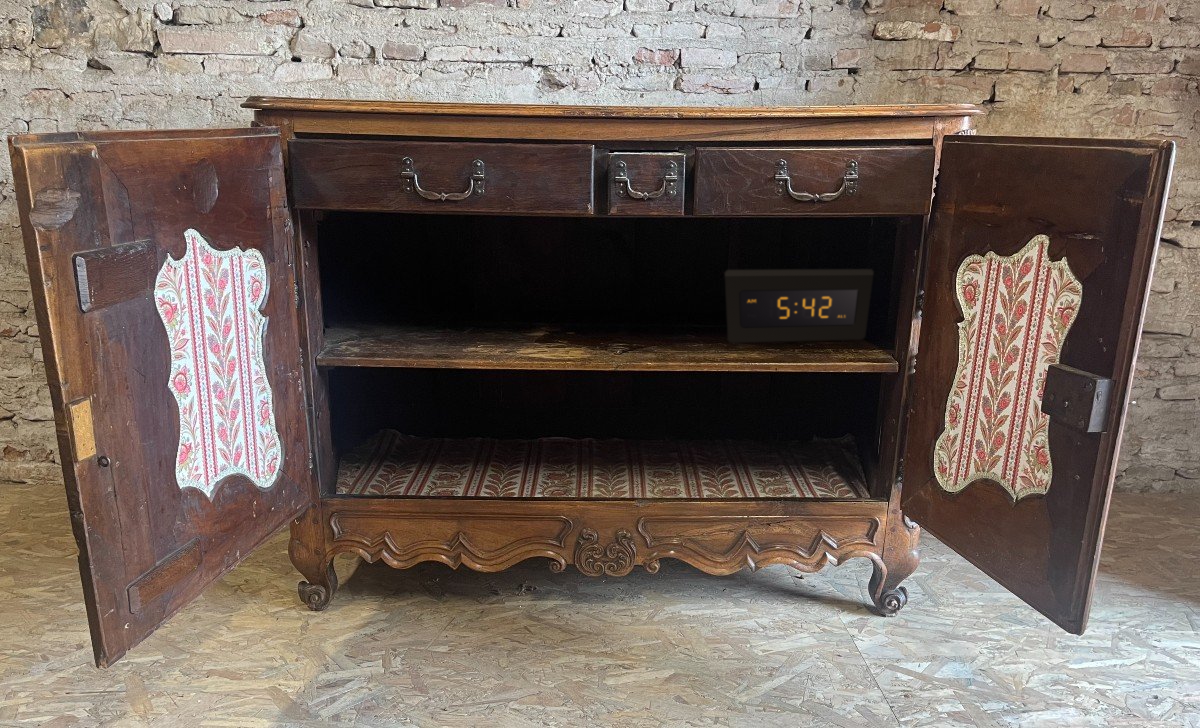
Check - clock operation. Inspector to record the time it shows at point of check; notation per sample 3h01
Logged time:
5h42
